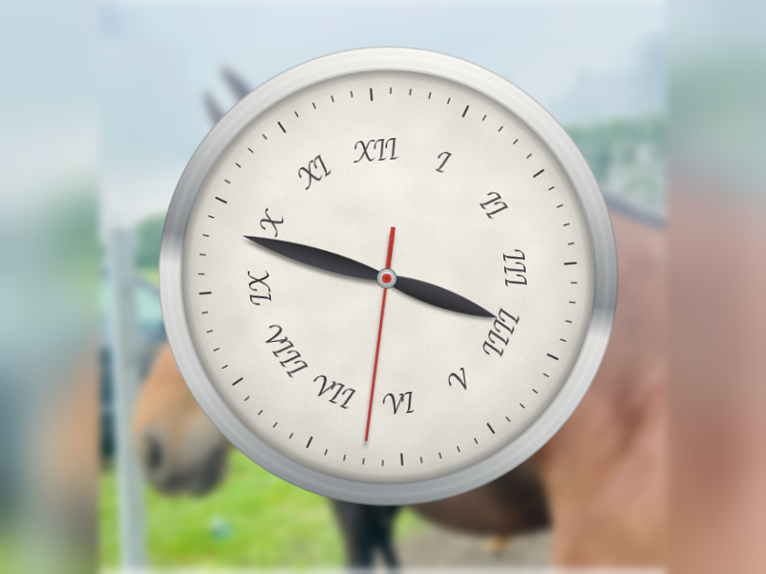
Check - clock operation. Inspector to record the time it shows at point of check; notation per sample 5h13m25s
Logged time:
3h48m32s
